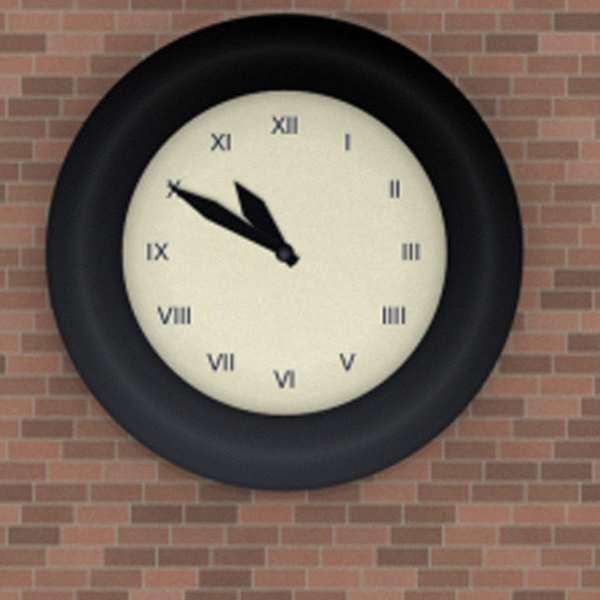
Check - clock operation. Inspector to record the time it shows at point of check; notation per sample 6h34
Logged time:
10h50
